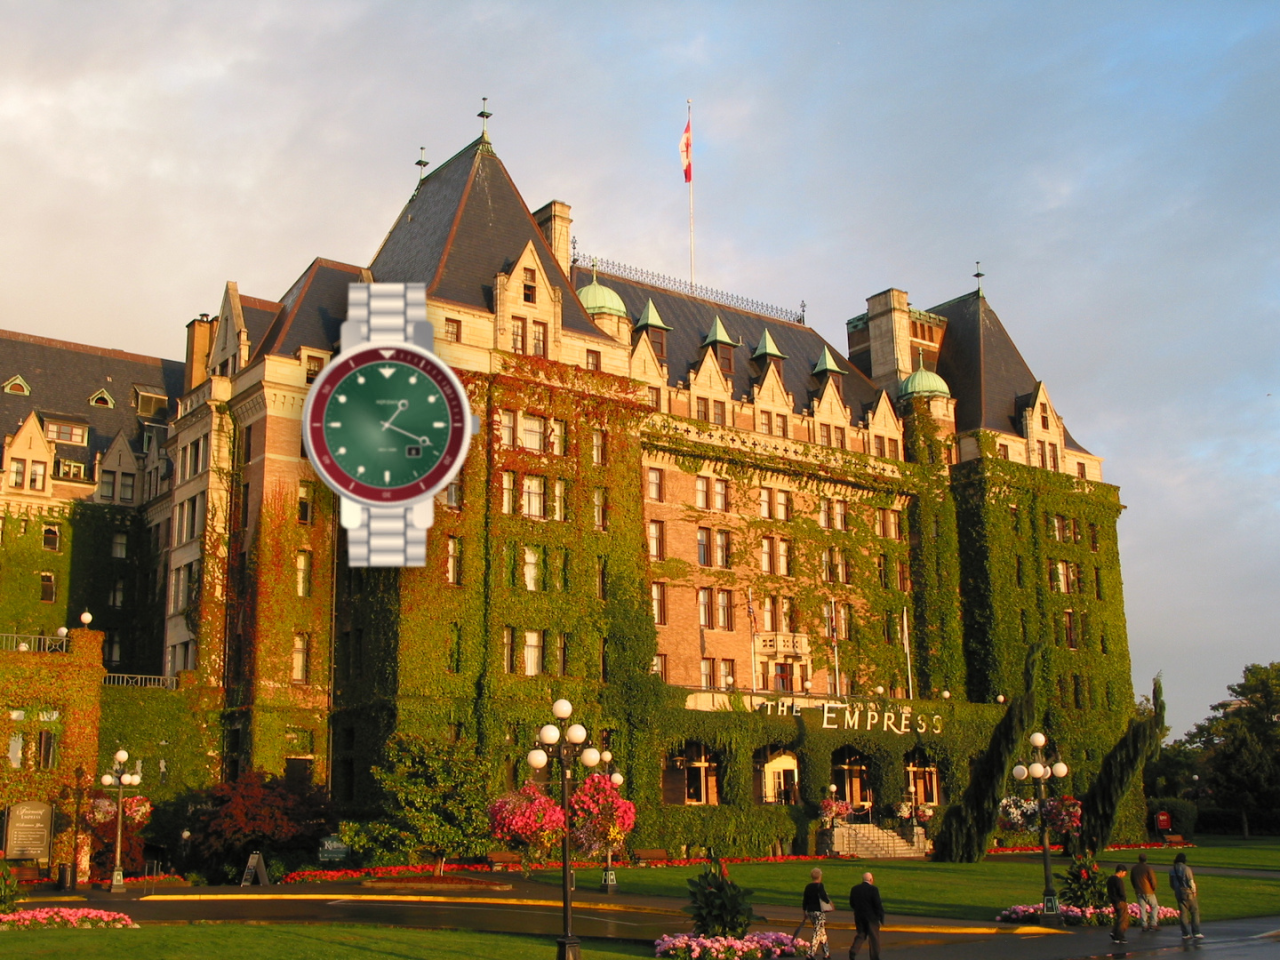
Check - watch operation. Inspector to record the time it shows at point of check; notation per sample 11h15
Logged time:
1h19
